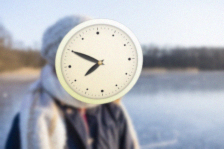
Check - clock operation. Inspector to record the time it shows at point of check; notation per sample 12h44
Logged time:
7h50
